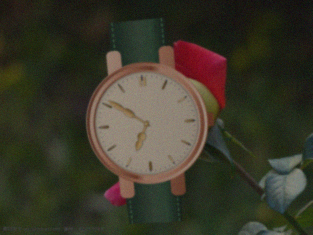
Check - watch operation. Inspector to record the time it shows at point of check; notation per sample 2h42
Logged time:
6h51
